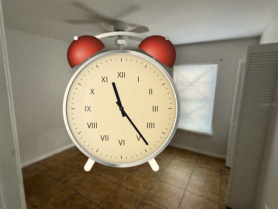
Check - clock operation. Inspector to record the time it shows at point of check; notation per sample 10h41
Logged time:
11h24
